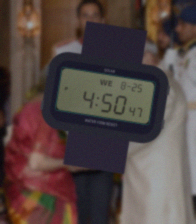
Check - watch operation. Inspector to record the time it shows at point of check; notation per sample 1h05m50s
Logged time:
4h50m47s
